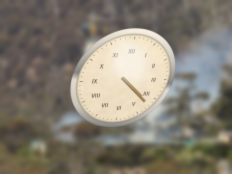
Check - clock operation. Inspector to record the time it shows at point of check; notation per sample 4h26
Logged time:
4h22
